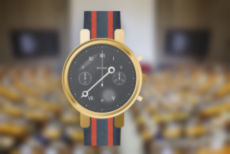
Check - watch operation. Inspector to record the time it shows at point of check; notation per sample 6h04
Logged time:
1h38
